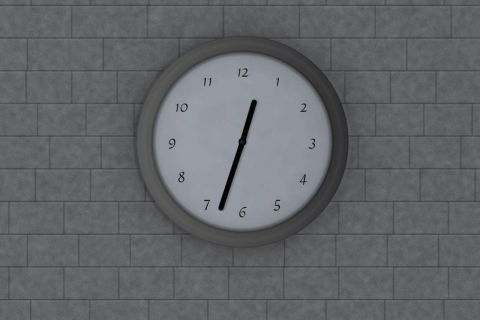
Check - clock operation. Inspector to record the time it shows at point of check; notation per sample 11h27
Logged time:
12h33
